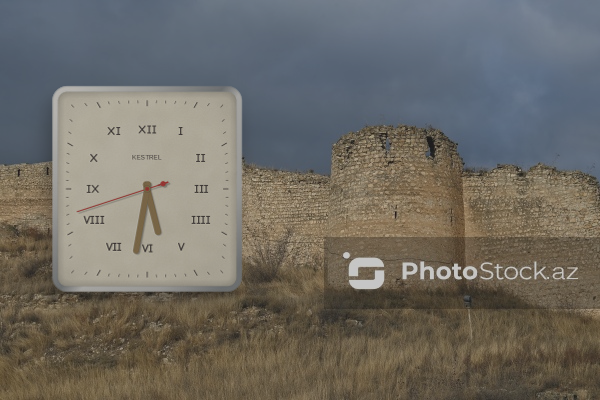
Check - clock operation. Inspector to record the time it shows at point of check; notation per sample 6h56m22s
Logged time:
5h31m42s
